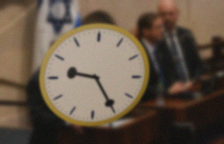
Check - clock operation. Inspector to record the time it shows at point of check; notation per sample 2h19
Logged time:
9h25
